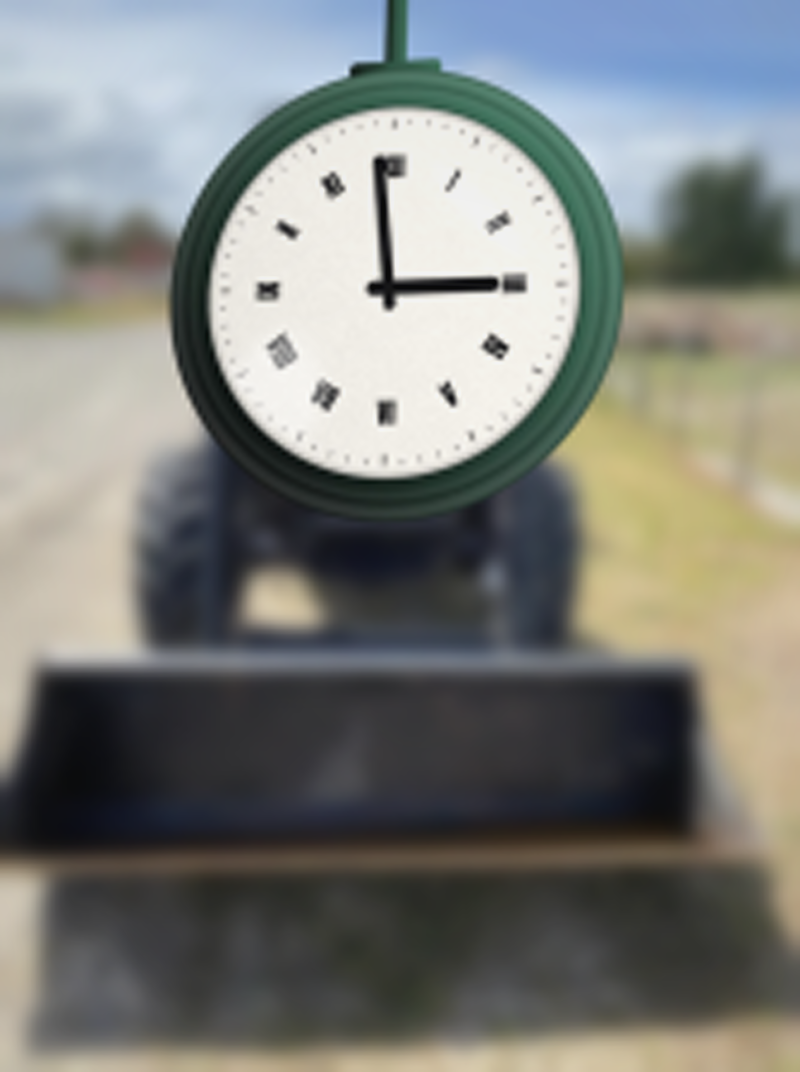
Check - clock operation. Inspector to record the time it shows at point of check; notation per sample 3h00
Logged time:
2h59
